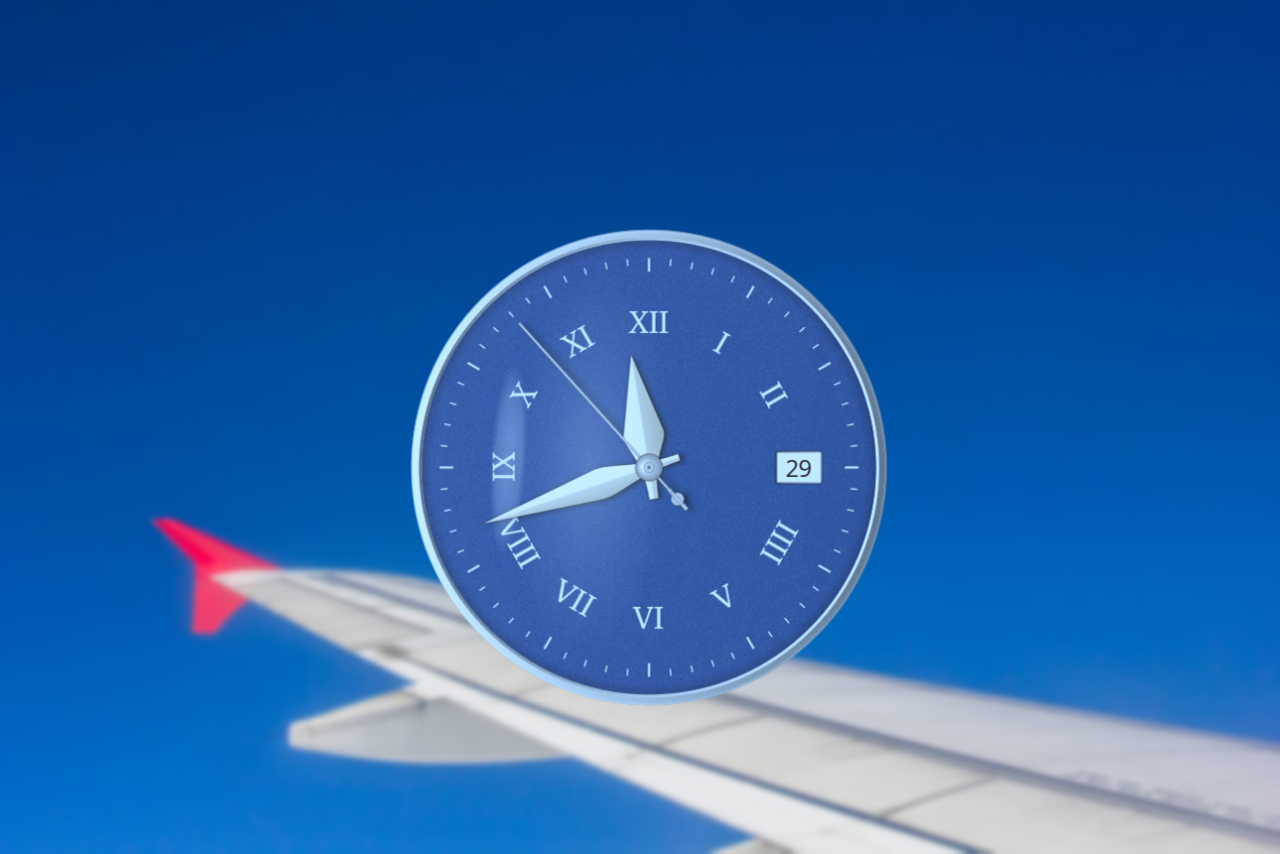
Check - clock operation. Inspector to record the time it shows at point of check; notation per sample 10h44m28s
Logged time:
11h41m53s
